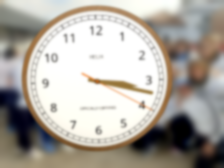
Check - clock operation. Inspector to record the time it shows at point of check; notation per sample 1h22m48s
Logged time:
3h17m20s
